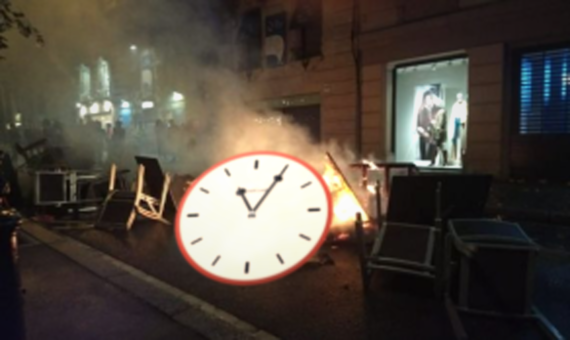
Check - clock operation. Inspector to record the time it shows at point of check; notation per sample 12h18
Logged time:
11h05
